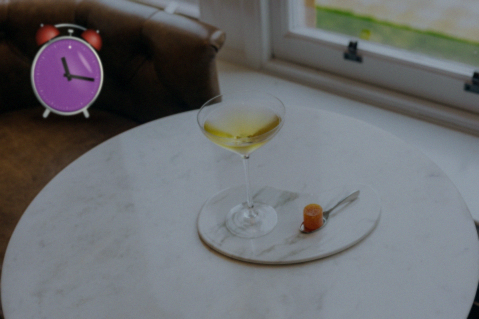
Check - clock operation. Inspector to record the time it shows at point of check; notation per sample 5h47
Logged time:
11h16
